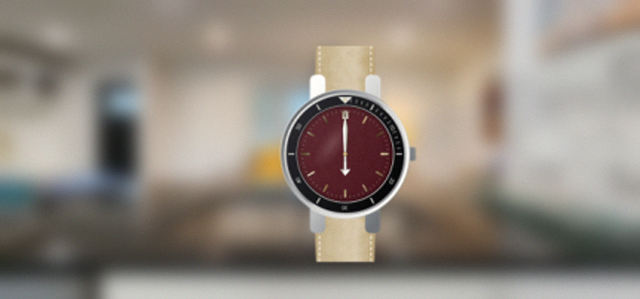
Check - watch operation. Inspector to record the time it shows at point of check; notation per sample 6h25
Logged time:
6h00
